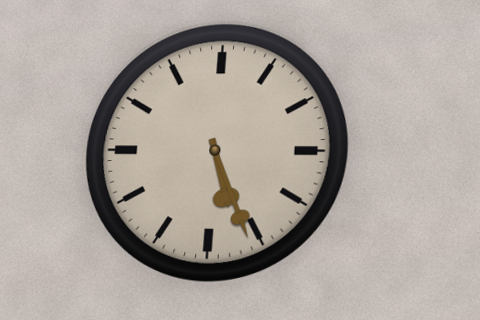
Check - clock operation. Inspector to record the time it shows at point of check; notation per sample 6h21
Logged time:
5h26
